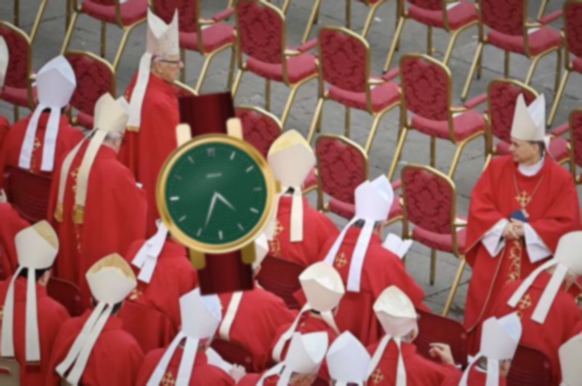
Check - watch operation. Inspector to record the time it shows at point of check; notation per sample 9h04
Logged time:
4h34
